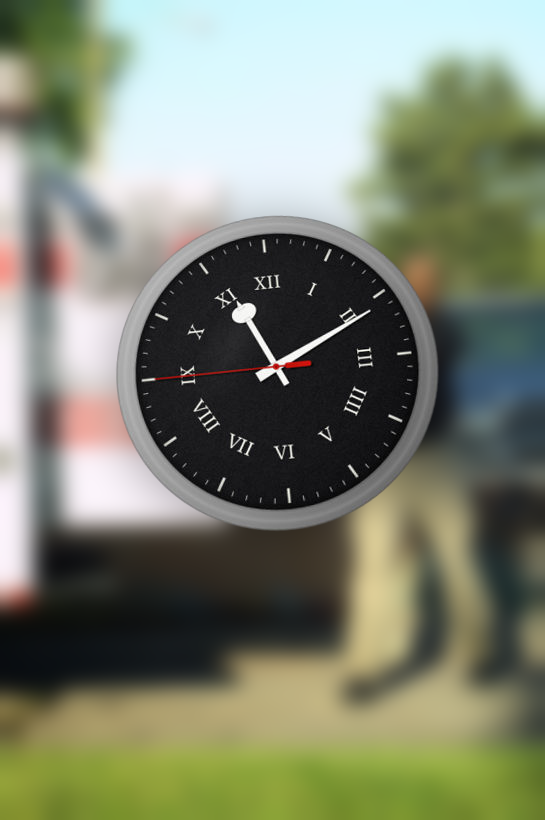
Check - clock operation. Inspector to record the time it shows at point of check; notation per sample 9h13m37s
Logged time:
11h10m45s
